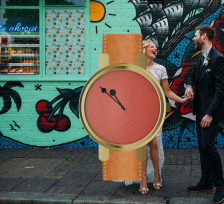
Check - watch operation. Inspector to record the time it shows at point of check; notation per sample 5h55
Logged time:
10h52
